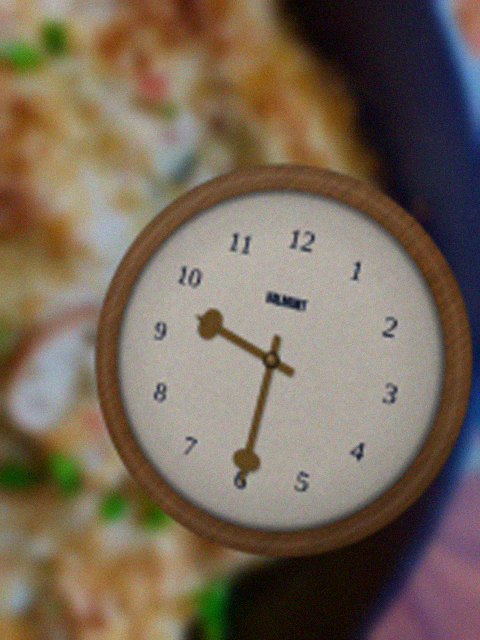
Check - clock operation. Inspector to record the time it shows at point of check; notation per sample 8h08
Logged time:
9h30
